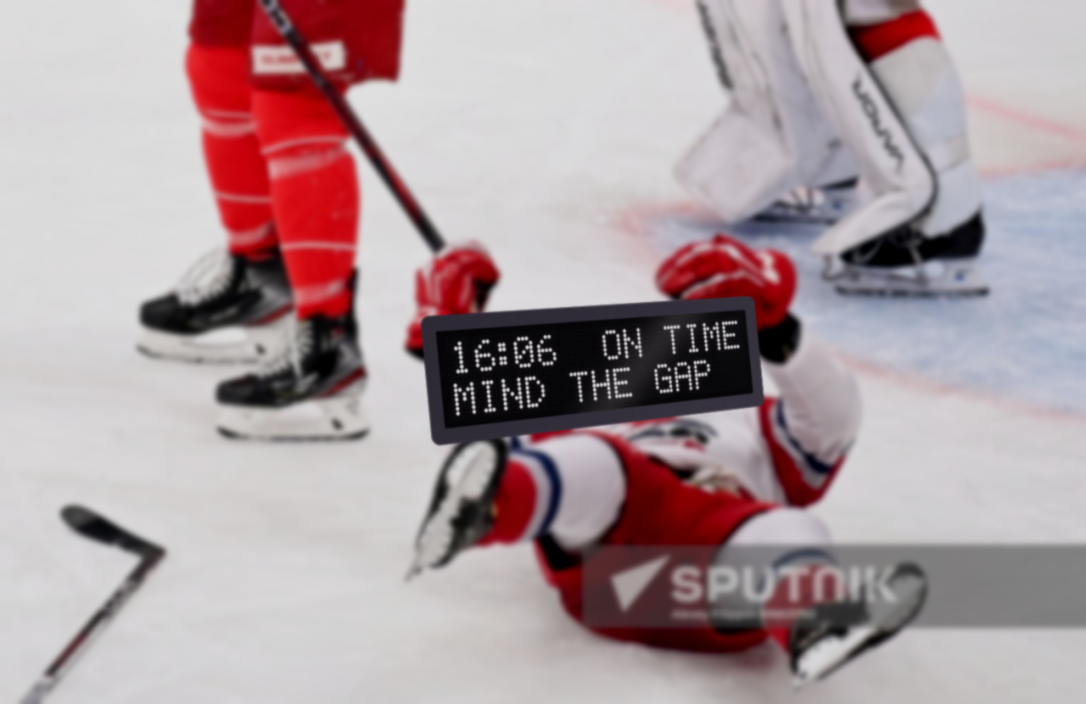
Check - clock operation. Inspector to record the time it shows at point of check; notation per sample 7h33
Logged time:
16h06
